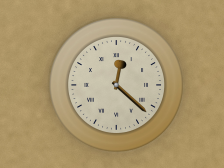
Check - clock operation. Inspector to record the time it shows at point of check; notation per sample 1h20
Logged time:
12h22
